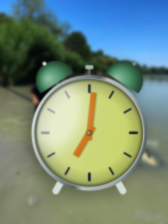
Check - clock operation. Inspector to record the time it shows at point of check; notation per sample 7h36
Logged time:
7h01
